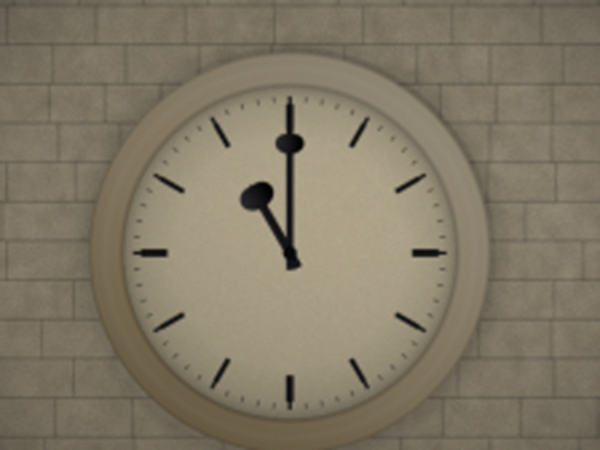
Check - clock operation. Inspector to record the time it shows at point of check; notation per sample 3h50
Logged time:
11h00
